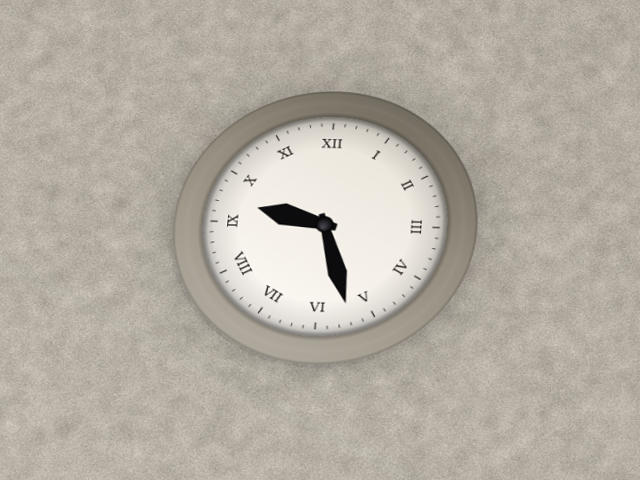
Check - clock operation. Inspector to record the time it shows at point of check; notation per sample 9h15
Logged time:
9h27
